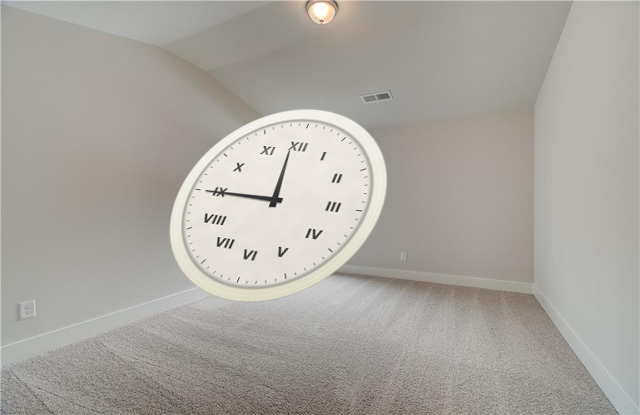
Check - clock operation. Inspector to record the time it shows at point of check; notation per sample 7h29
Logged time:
11h45
